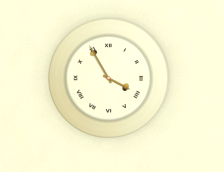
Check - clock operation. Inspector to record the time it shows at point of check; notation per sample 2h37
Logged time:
3h55
